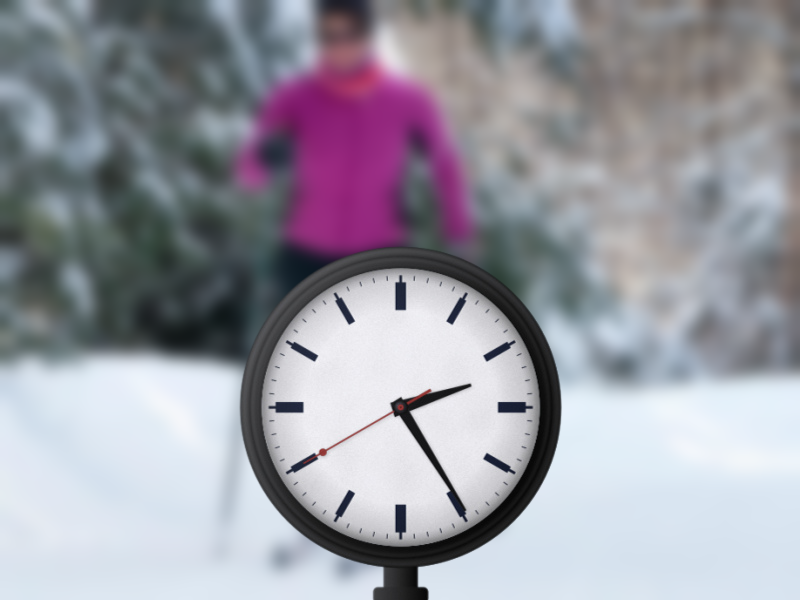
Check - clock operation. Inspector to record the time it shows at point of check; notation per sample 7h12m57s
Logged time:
2h24m40s
